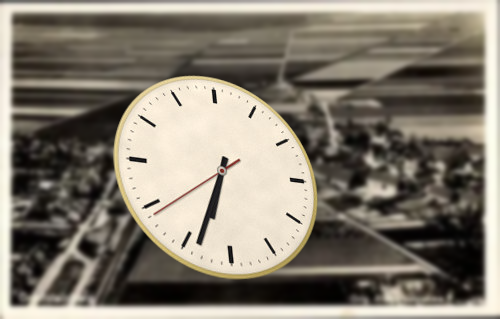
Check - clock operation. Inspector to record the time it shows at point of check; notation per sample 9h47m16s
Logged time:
6h33m39s
